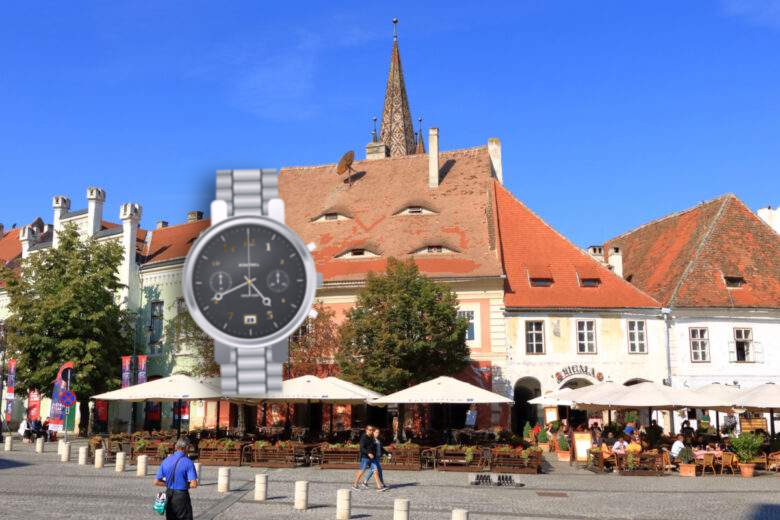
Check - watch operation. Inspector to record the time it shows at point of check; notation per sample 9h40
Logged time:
4h41
